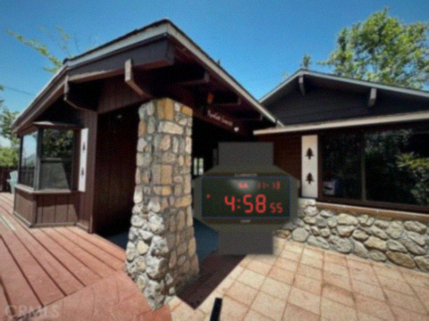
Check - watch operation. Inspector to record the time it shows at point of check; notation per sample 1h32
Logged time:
4h58
